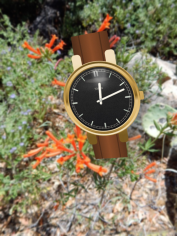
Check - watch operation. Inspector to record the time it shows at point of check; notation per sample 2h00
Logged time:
12h12
